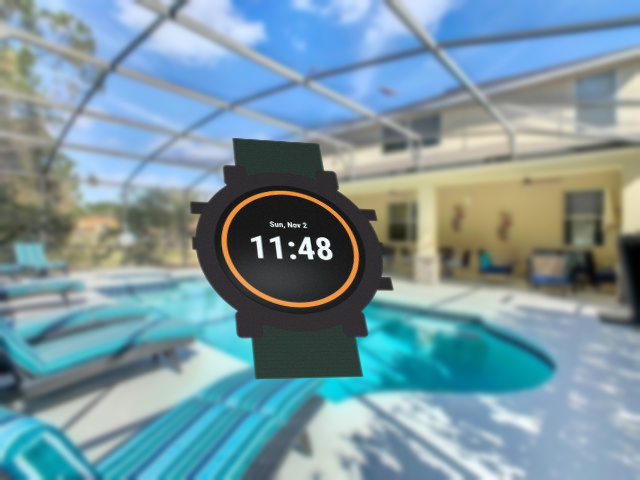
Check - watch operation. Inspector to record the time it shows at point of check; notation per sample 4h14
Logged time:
11h48
